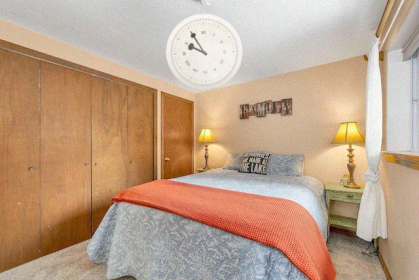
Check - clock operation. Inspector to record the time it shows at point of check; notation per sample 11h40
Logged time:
9h55
